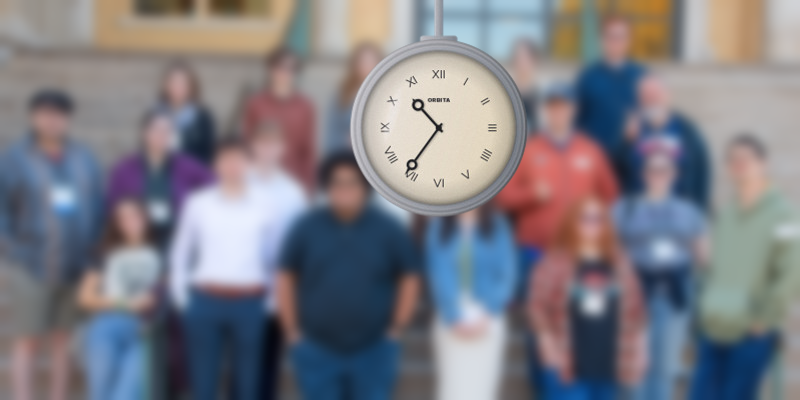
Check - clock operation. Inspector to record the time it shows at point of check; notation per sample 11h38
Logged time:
10h36
